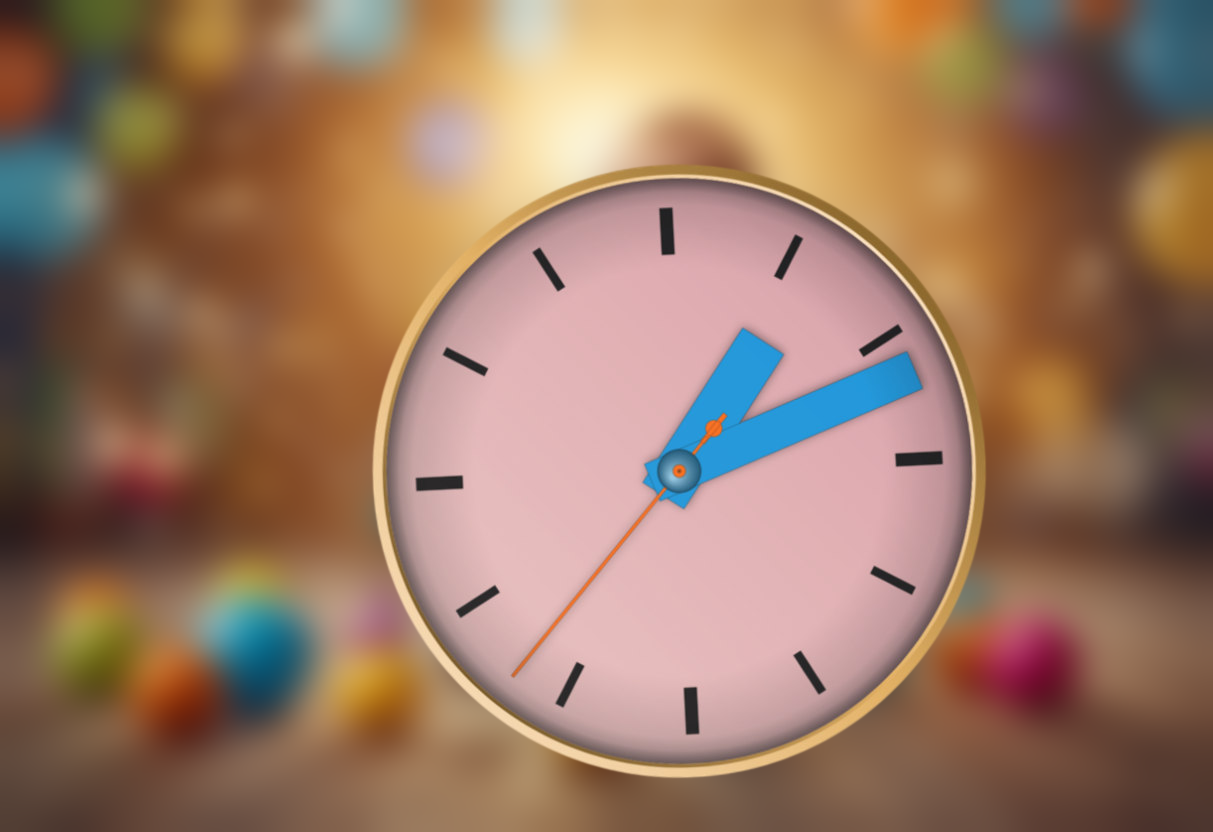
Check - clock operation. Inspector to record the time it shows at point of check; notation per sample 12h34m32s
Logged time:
1h11m37s
